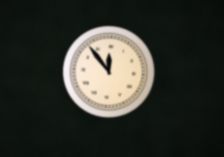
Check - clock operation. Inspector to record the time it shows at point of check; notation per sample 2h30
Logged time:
11h53
